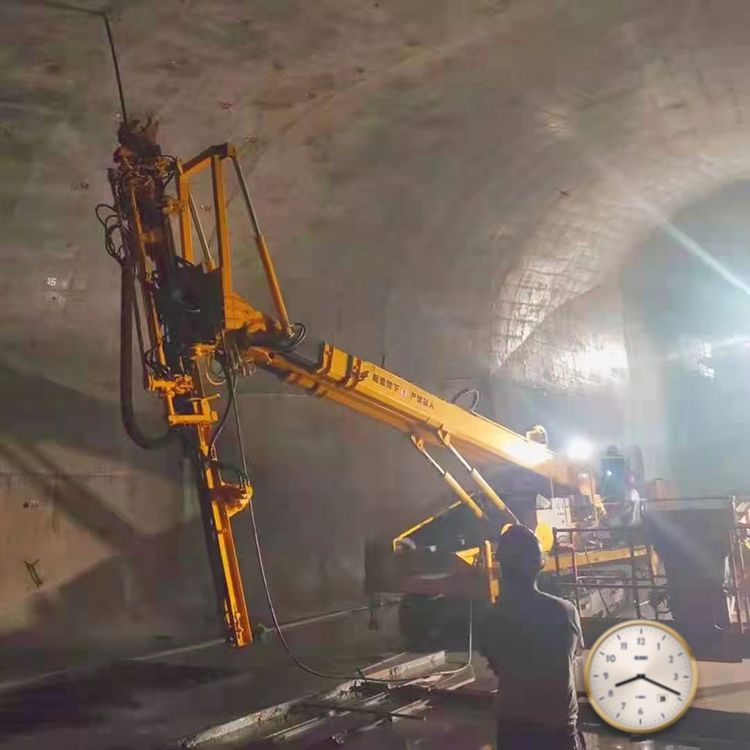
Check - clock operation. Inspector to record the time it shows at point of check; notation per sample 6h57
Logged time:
8h19
